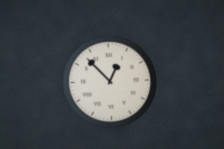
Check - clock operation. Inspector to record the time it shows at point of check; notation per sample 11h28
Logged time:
12h53
